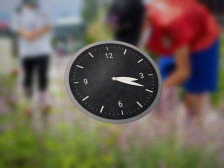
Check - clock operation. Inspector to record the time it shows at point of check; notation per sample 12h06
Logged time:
3h19
